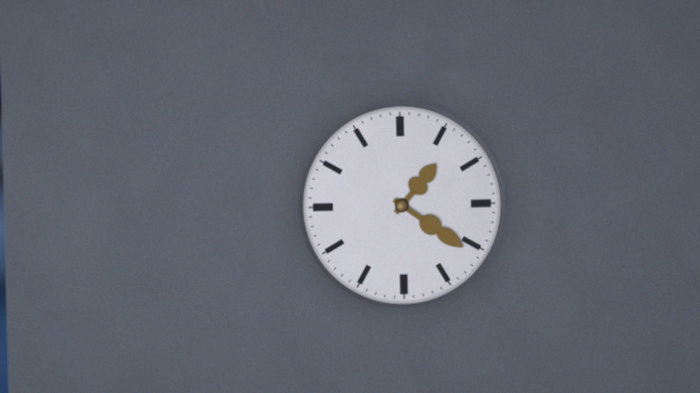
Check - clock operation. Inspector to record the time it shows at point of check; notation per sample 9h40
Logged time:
1h21
